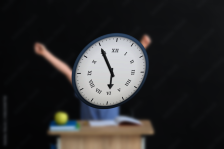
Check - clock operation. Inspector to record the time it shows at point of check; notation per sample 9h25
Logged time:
5h55
